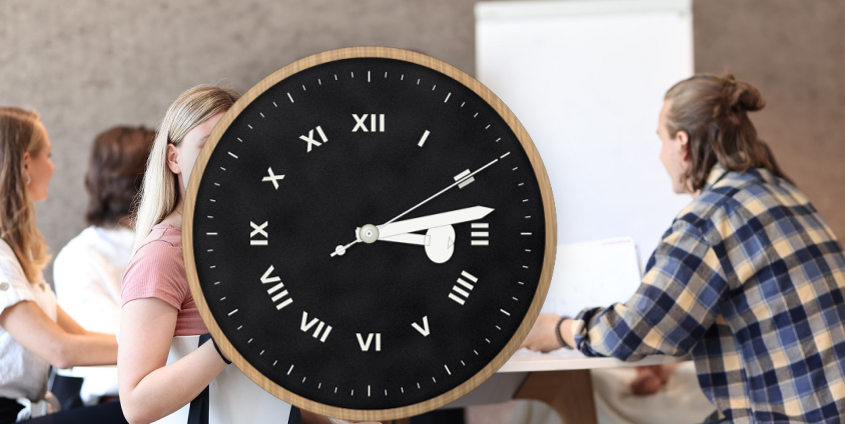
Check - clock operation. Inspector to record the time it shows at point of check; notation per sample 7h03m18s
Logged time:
3h13m10s
